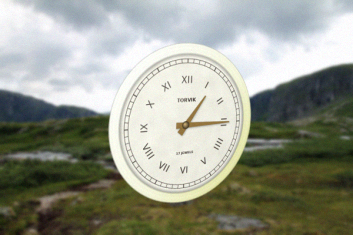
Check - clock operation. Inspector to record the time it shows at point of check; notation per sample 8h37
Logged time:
1h15
